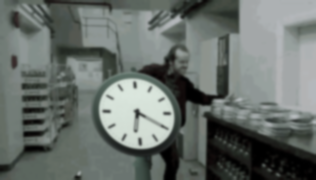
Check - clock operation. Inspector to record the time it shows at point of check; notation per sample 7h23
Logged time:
6h20
